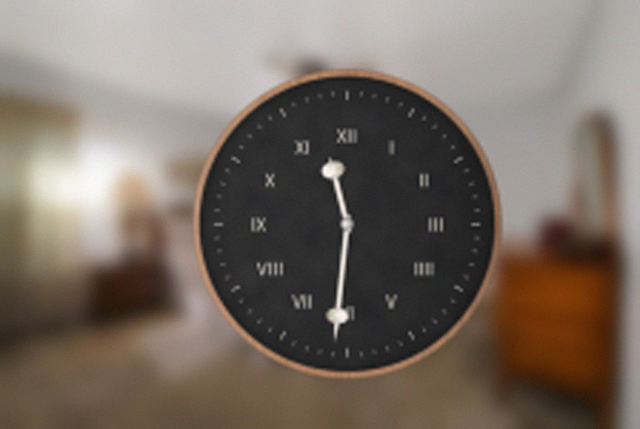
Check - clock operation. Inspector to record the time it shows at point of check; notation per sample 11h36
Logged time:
11h31
